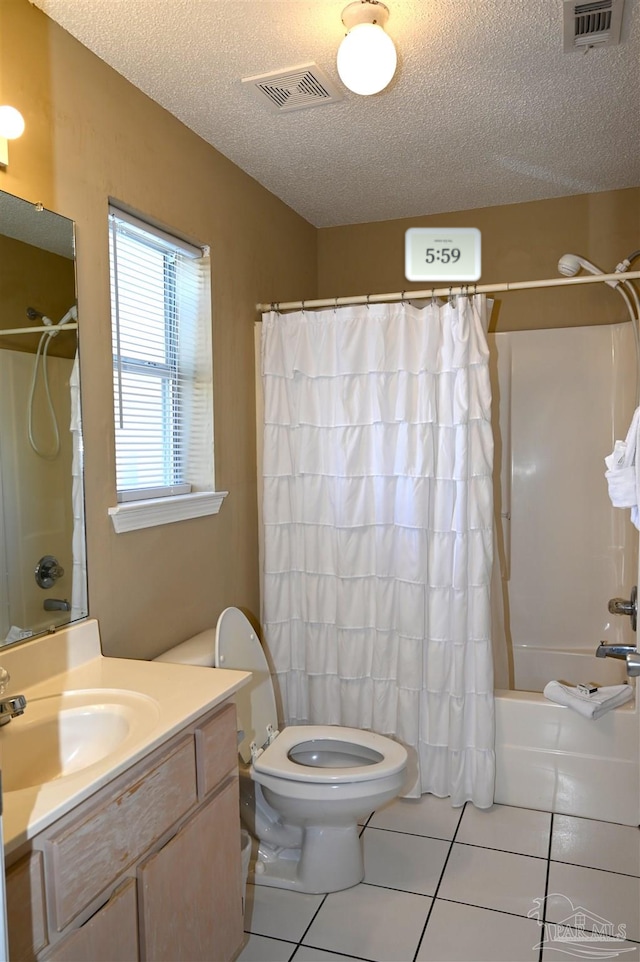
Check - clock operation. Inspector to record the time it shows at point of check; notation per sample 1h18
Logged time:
5h59
